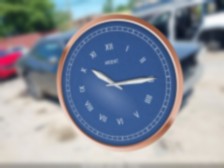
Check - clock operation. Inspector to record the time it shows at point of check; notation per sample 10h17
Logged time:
10h15
